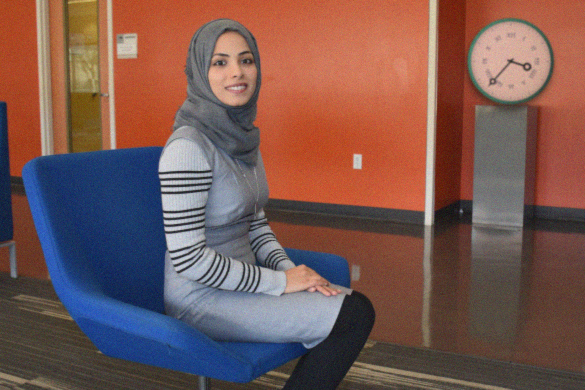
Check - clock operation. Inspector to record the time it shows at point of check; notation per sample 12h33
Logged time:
3h37
